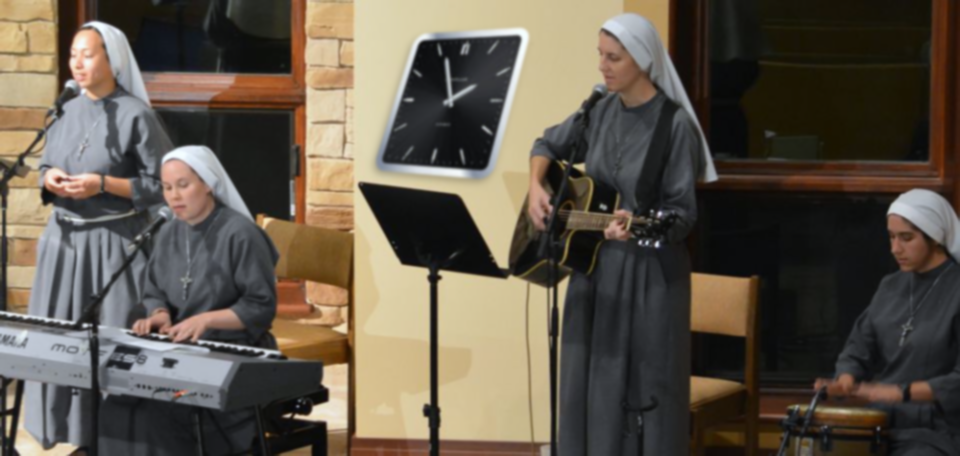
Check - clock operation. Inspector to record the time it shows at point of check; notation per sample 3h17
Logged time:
1h56
